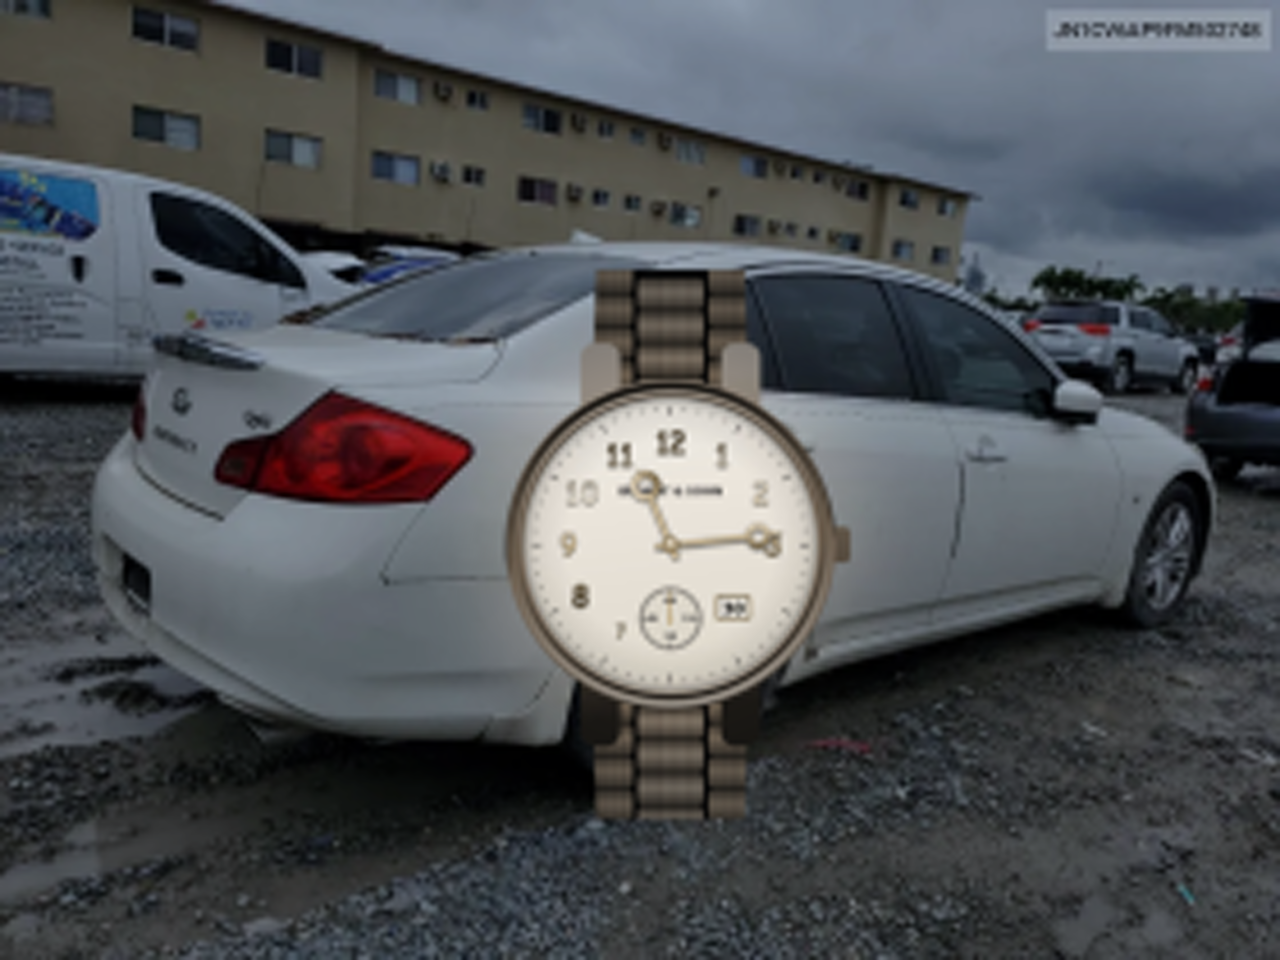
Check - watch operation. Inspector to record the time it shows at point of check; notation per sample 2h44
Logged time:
11h14
